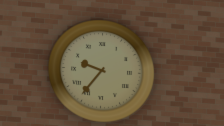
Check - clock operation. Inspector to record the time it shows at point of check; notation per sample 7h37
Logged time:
9h36
